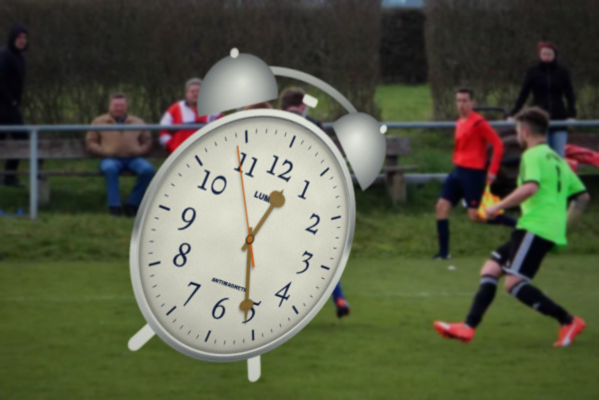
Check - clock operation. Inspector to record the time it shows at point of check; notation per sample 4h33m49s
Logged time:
12h25m54s
